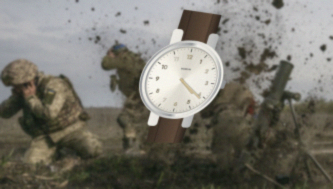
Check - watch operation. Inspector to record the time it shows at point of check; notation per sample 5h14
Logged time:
4h21
